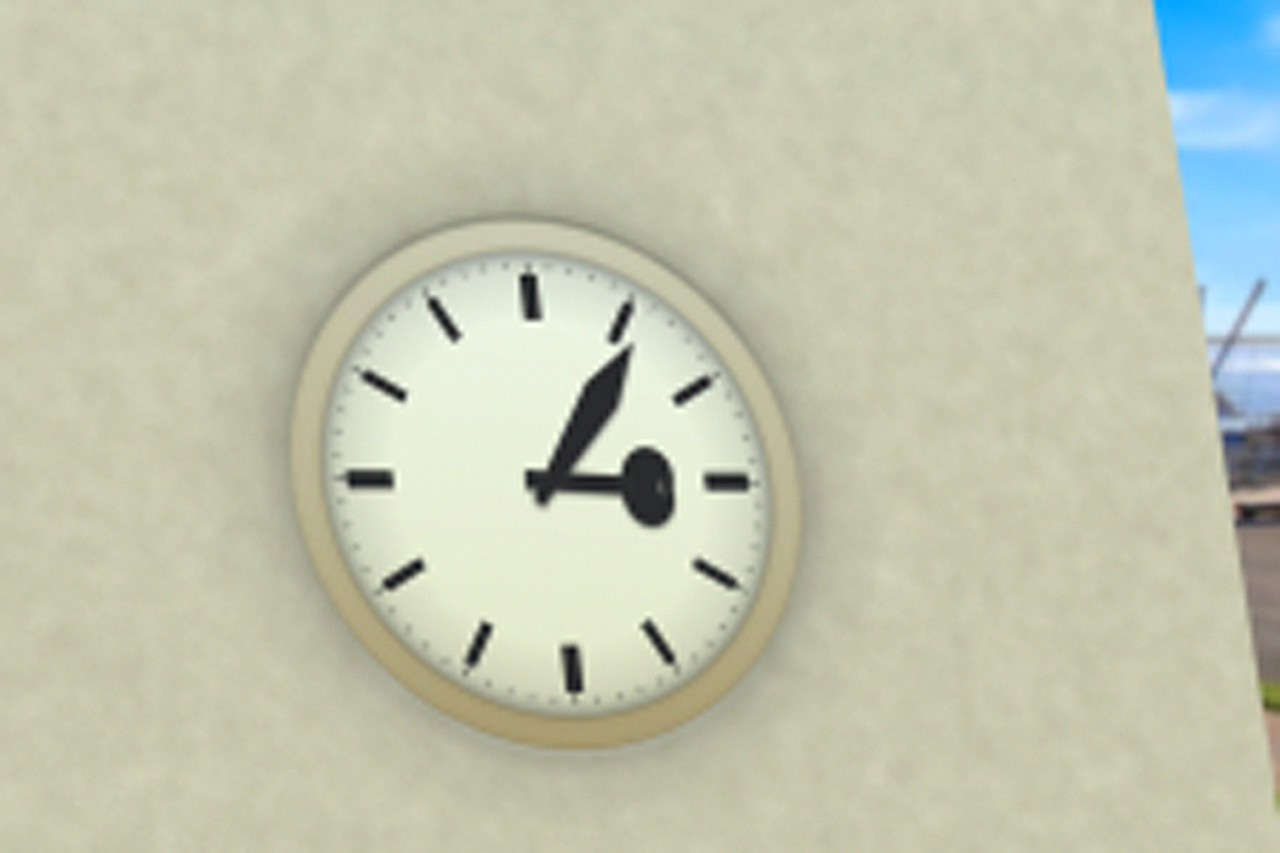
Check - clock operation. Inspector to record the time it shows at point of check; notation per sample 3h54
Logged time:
3h06
